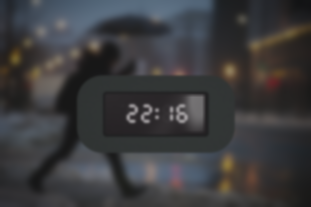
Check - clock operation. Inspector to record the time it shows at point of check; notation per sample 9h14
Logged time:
22h16
